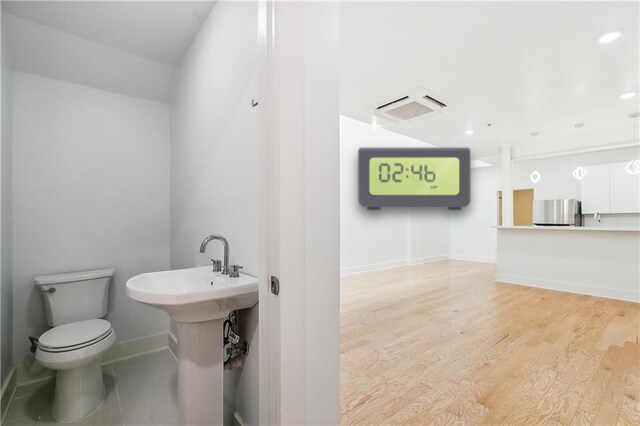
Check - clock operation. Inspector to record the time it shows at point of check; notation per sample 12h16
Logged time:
2h46
